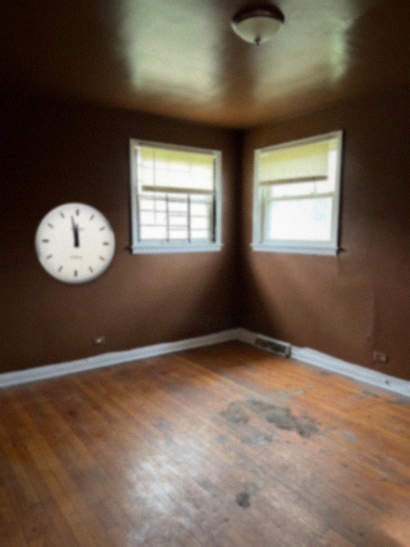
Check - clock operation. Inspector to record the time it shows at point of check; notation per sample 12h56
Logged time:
11h58
